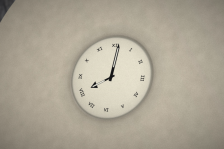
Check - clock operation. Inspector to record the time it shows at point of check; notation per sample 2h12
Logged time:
8h01
